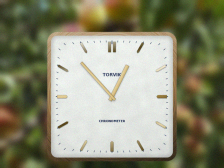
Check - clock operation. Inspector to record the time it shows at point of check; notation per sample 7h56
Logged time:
12h53
